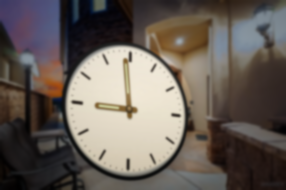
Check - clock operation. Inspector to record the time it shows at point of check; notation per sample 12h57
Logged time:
8h59
